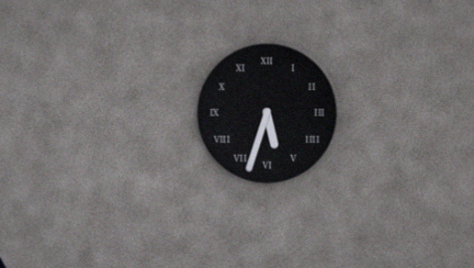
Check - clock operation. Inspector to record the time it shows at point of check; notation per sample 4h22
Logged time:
5h33
